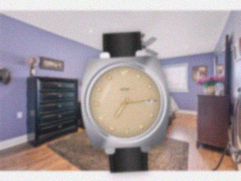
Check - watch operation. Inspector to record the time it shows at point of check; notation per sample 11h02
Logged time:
7h14
